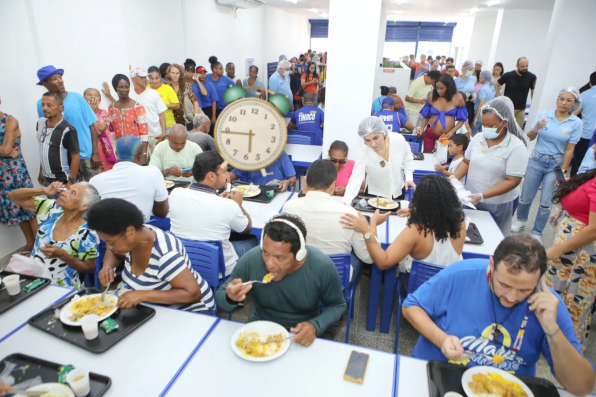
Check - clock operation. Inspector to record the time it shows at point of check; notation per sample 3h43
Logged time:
5h44
